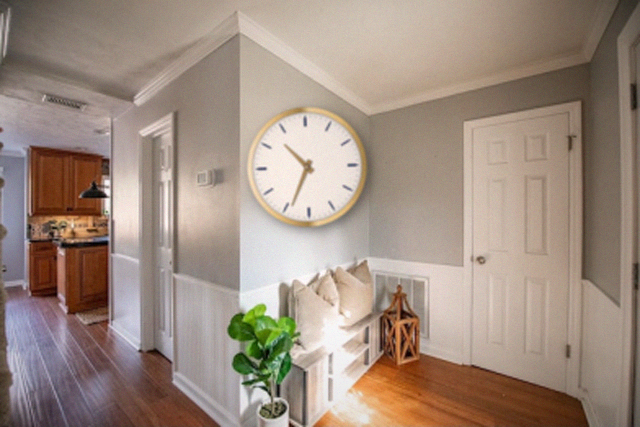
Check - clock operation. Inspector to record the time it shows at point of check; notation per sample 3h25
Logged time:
10h34
